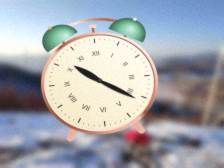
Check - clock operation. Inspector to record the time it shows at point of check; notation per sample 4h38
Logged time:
10h21
